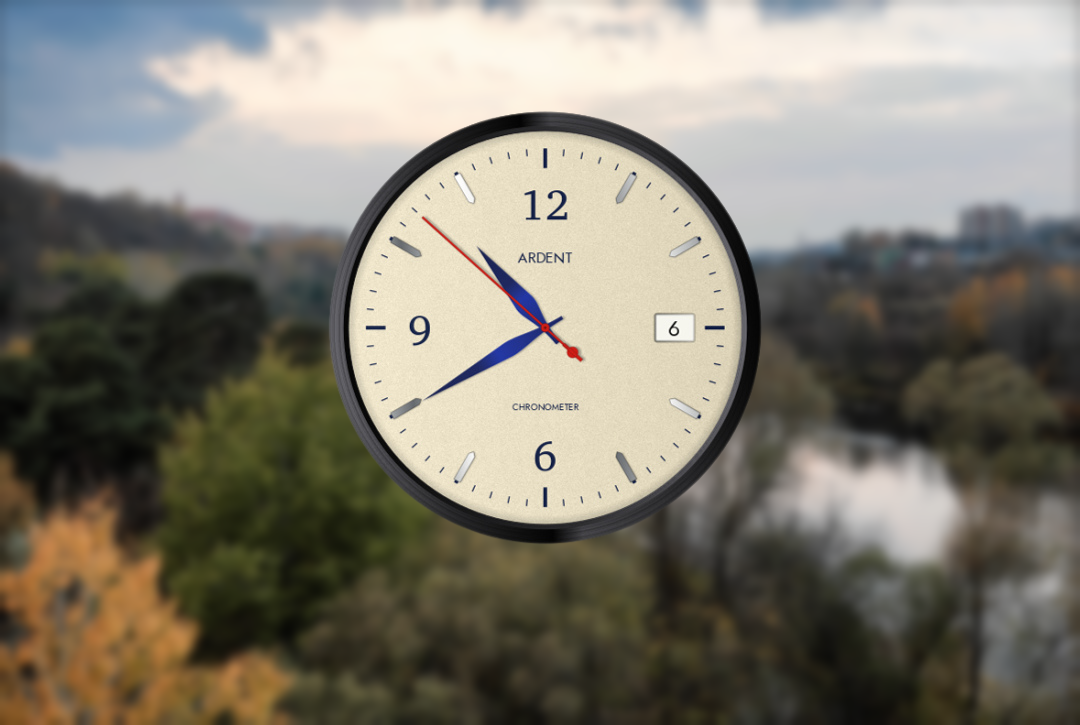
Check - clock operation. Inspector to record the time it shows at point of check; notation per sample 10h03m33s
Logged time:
10h39m52s
